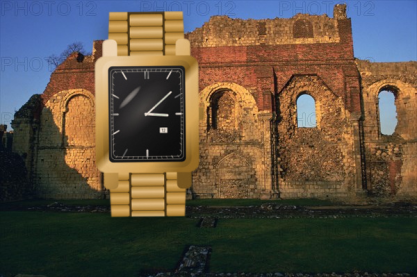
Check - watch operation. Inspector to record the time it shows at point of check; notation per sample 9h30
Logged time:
3h08
